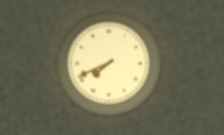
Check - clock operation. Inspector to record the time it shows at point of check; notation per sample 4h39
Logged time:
7h41
